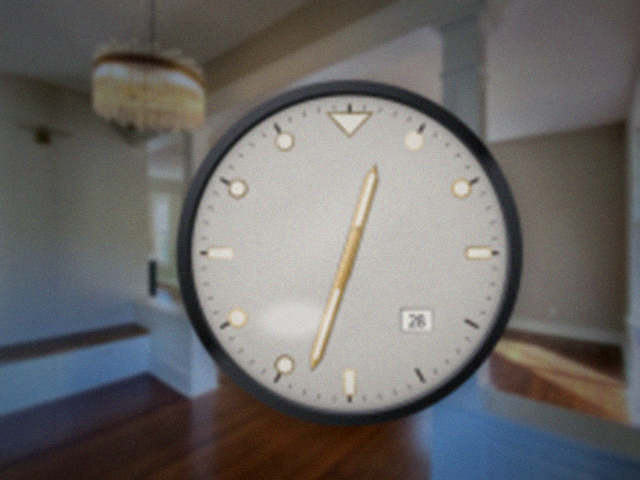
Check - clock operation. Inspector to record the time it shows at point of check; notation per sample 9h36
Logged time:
12h33
